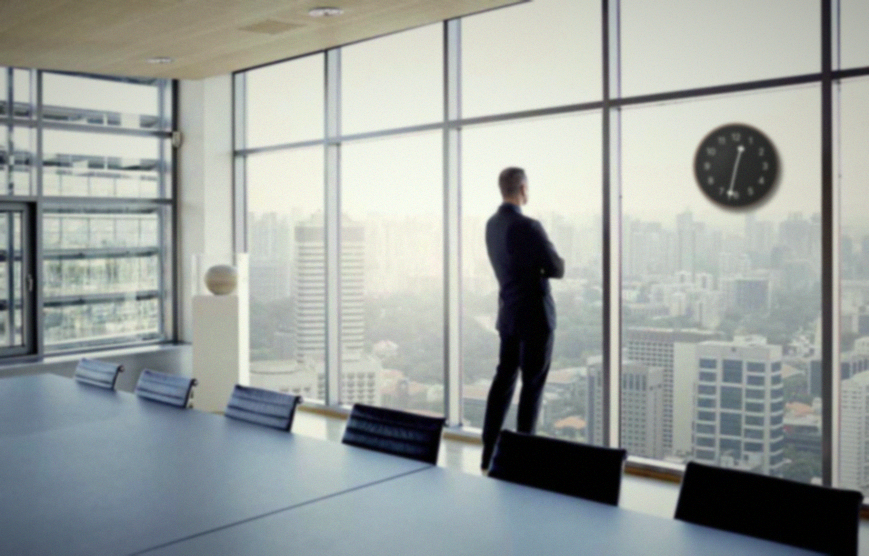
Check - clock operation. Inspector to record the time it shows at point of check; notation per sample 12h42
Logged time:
12h32
